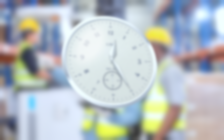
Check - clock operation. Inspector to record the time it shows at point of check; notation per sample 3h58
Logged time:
12h25
